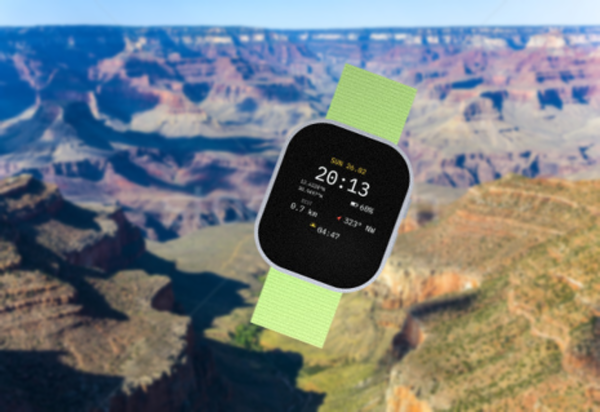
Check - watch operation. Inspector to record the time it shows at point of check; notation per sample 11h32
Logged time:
20h13
